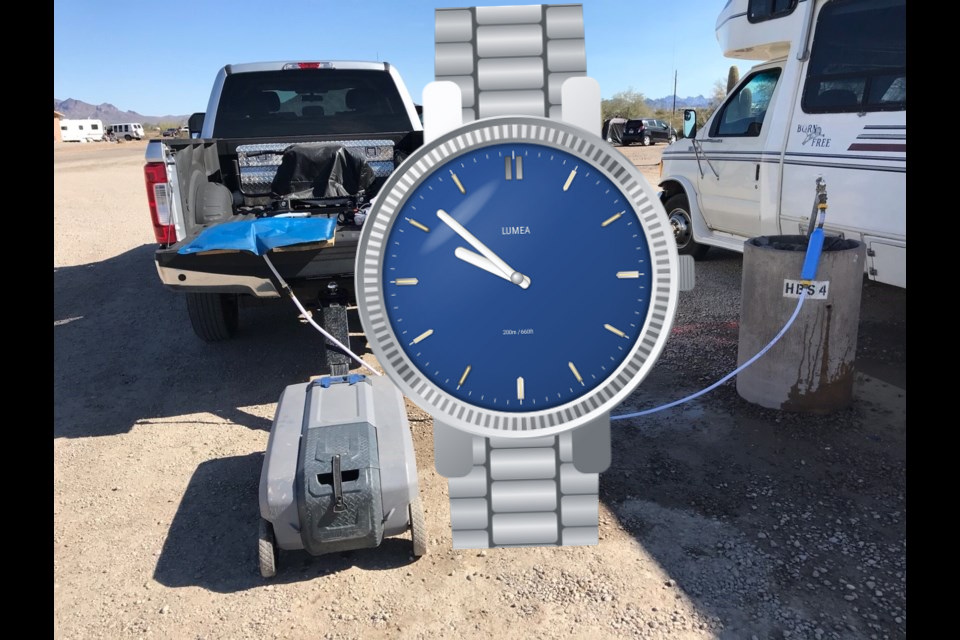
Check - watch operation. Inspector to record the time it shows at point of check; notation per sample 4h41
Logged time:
9h52
